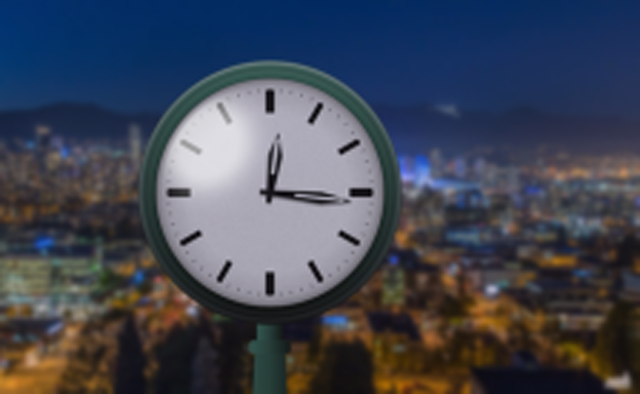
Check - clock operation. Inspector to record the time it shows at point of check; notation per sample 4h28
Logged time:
12h16
